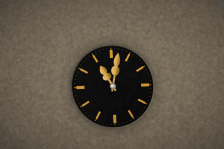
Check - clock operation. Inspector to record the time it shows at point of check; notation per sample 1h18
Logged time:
11h02
